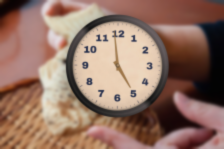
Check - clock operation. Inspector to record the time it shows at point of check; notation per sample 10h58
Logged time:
4h59
